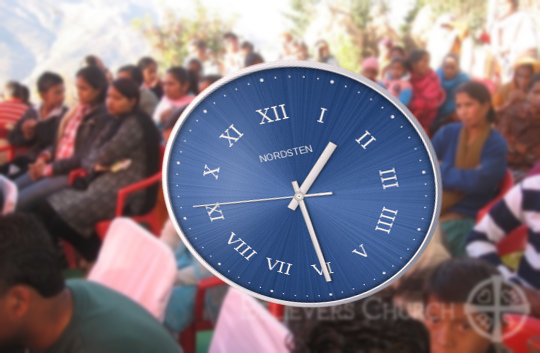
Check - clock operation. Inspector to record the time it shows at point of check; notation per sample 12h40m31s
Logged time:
1h29m46s
